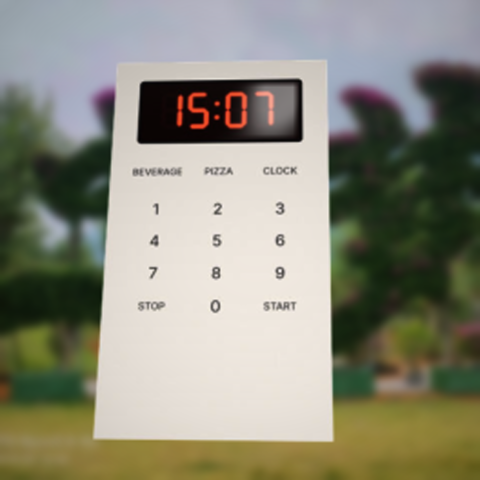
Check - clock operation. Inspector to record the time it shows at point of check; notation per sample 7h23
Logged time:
15h07
